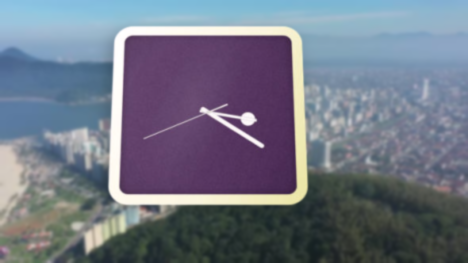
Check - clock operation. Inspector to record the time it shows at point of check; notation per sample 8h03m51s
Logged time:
3h20m41s
